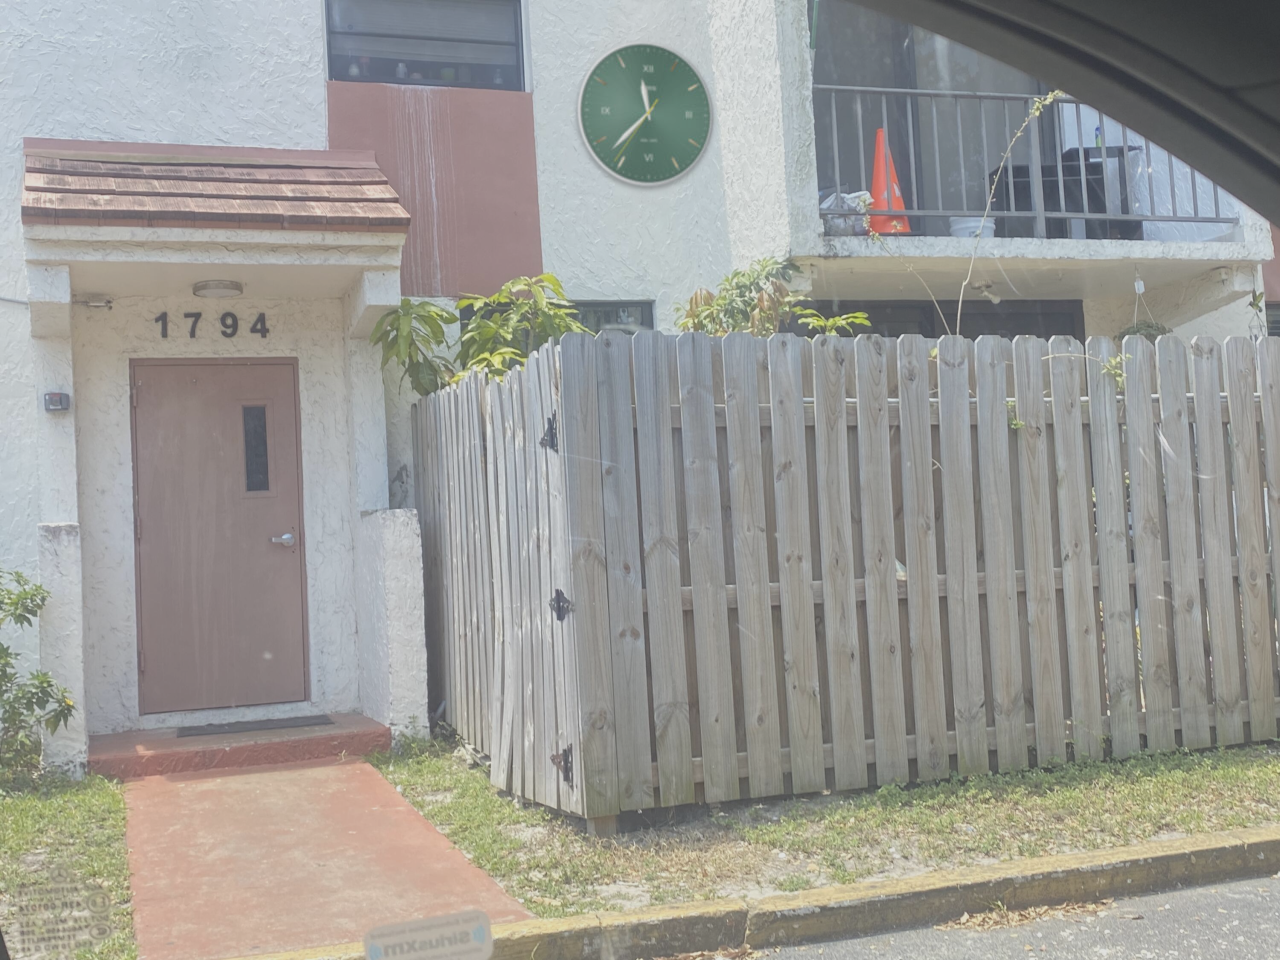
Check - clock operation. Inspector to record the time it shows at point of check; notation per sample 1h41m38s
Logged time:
11h37m36s
